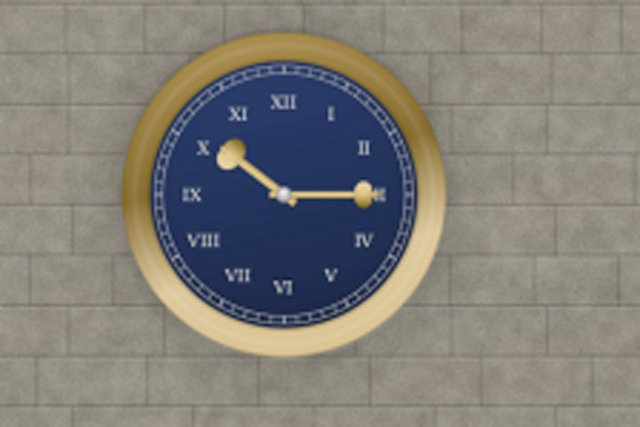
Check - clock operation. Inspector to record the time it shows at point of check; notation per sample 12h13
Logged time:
10h15
